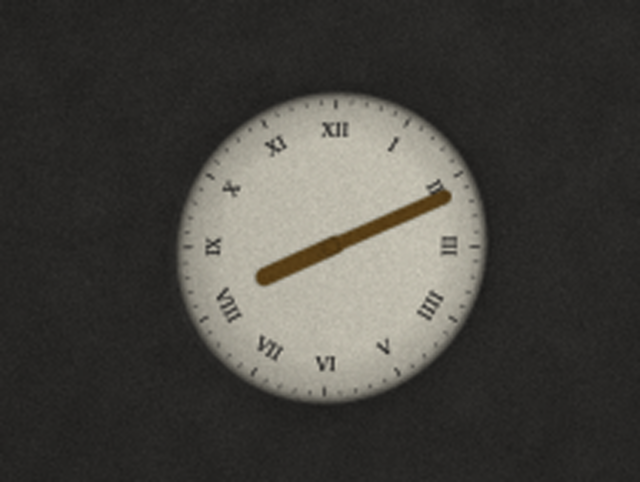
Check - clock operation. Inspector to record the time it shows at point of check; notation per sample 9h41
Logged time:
8h11
